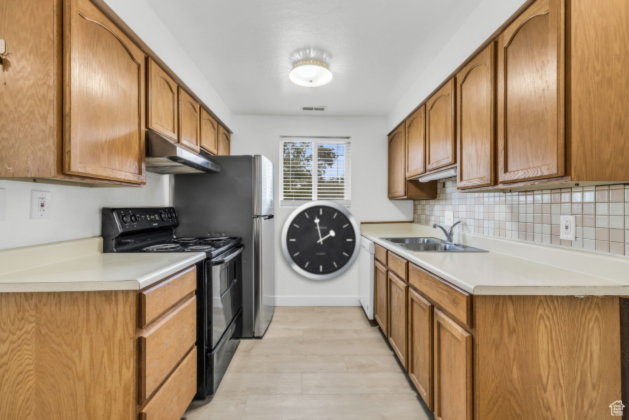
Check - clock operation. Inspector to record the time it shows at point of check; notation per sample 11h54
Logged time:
1h58
